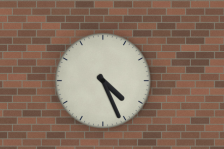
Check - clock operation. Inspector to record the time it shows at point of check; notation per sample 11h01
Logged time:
4h26
